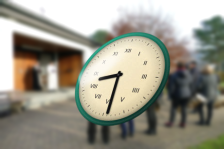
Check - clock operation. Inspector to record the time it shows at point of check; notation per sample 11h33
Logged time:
8h29
